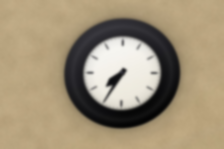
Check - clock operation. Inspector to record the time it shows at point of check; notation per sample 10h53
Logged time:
7h35
